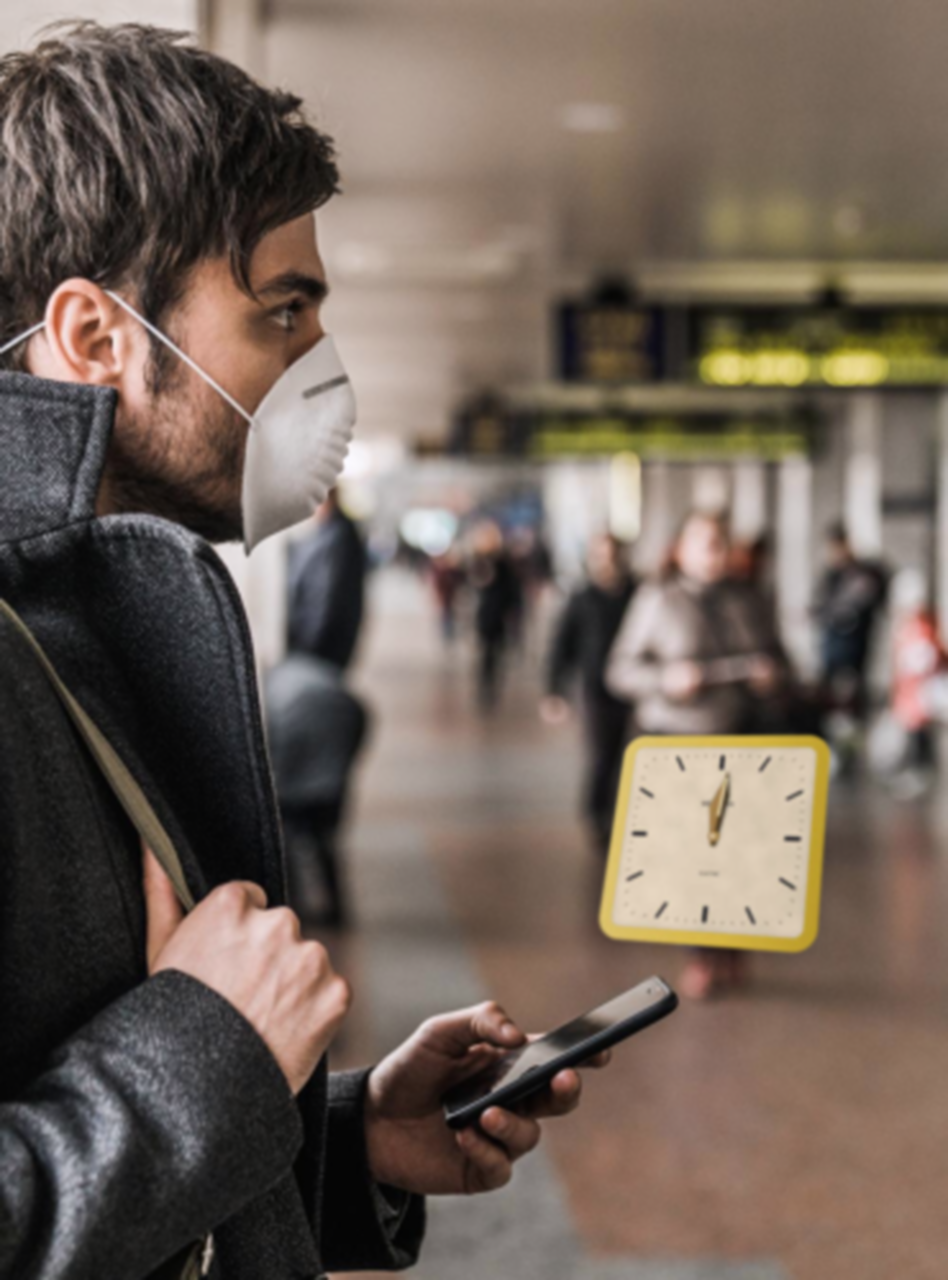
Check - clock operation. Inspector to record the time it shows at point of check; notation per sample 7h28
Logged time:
12h01
